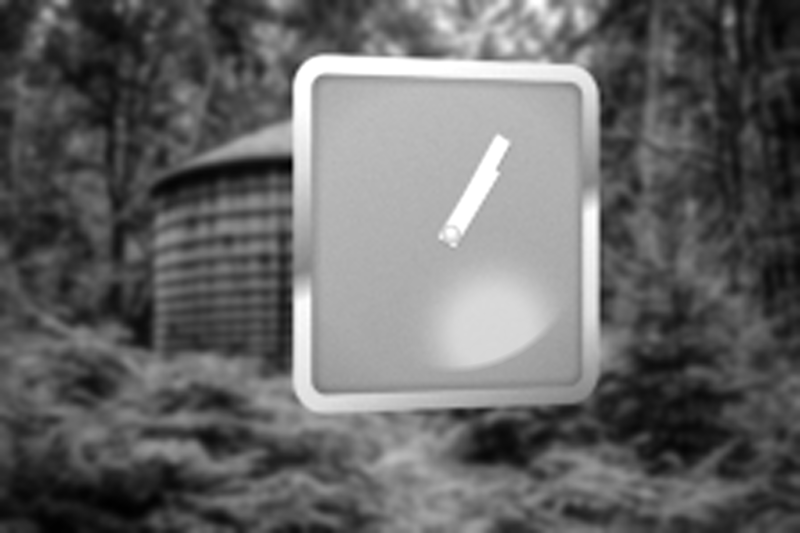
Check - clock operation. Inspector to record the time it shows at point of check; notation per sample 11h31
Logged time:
1h05
